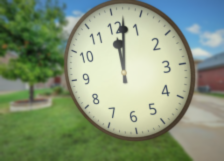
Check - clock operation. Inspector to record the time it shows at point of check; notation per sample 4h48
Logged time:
12h02
